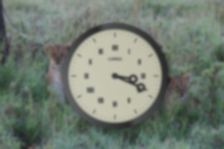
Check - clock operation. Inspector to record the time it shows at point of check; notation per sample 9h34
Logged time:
3h19
